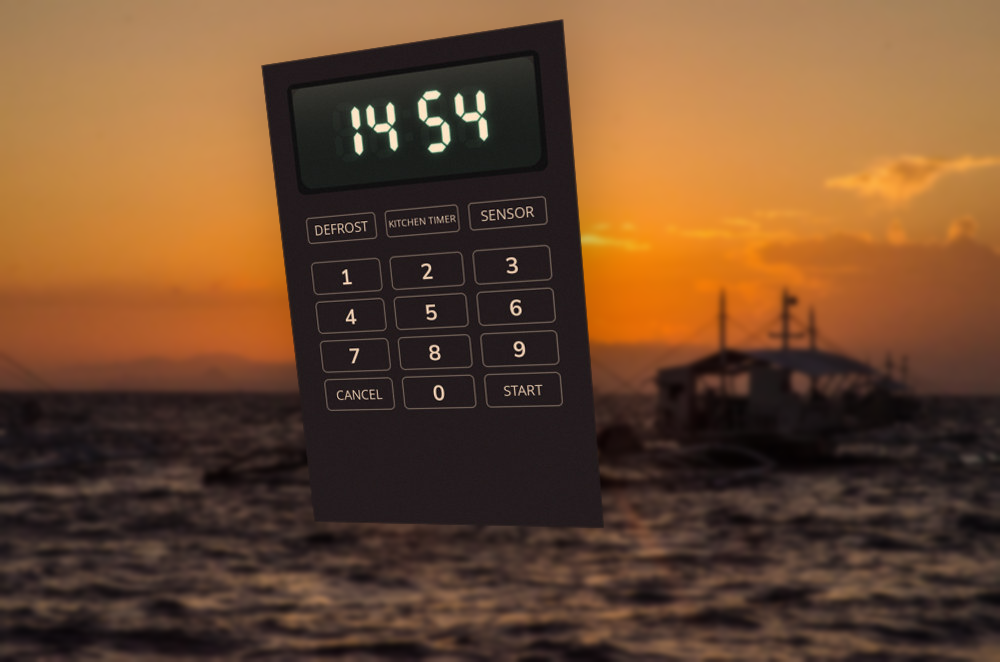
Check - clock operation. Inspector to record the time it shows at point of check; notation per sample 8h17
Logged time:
14h54
